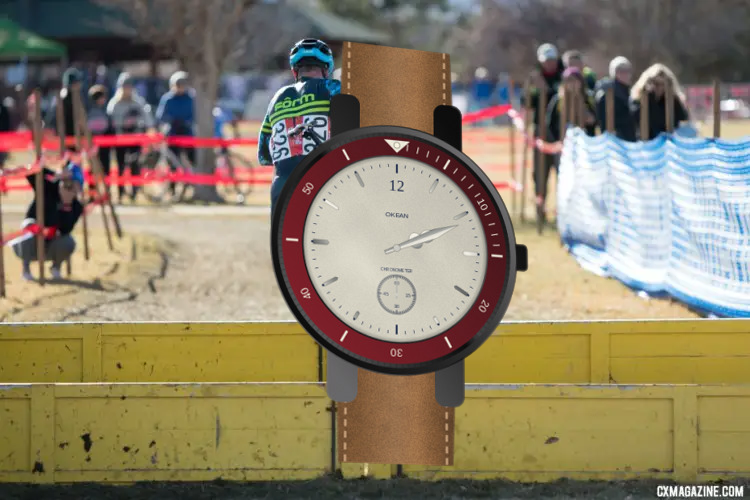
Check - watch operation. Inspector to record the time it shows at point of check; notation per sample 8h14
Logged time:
2h11
